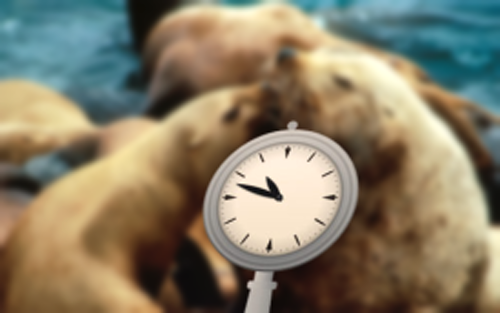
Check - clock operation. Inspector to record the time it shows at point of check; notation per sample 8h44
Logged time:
10h48
